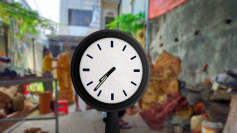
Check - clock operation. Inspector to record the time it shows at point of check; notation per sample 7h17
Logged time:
7h37
